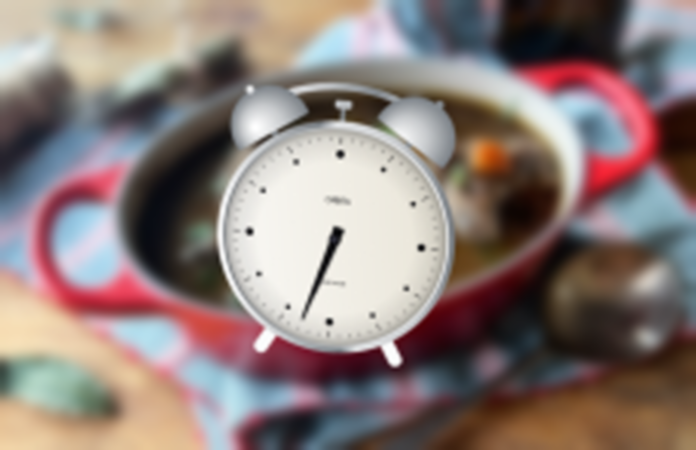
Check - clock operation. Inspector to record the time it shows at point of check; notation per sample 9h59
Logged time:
6h33
